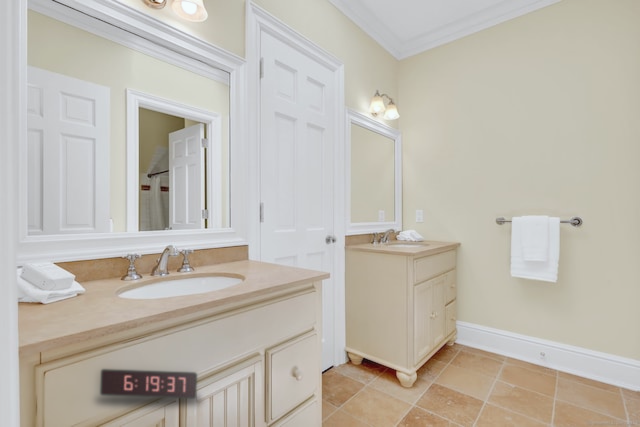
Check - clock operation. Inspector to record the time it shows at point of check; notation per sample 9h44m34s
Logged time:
6h19m37s
